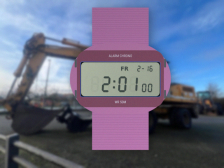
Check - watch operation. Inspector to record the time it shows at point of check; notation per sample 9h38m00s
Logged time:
2h01m00s
